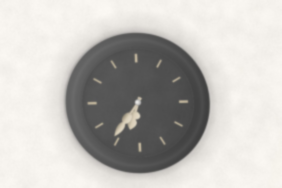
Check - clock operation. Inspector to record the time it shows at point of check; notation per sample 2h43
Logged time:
6h36
